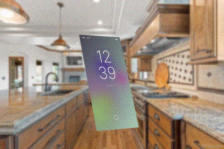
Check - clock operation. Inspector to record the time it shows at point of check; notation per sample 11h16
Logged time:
12h39
